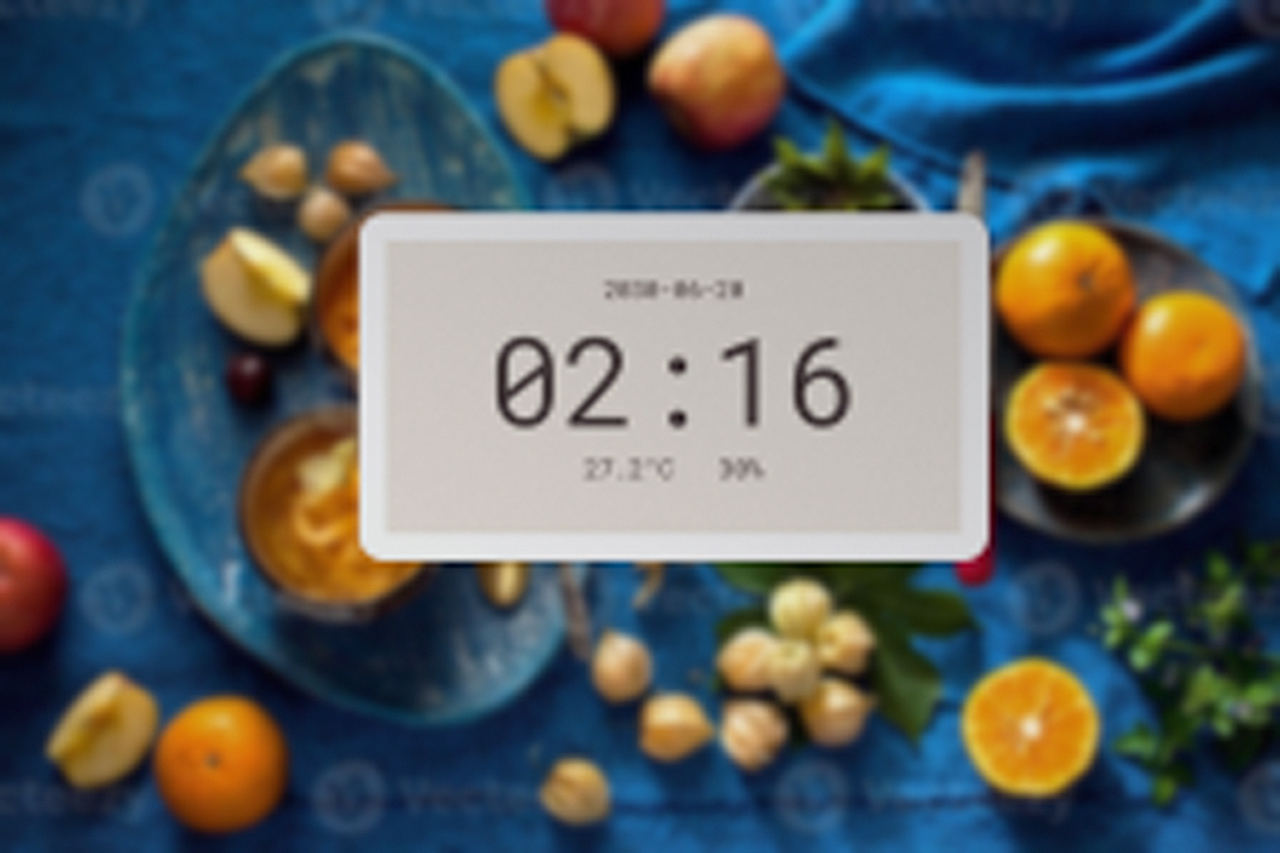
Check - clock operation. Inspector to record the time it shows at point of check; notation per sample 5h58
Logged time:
2h16
